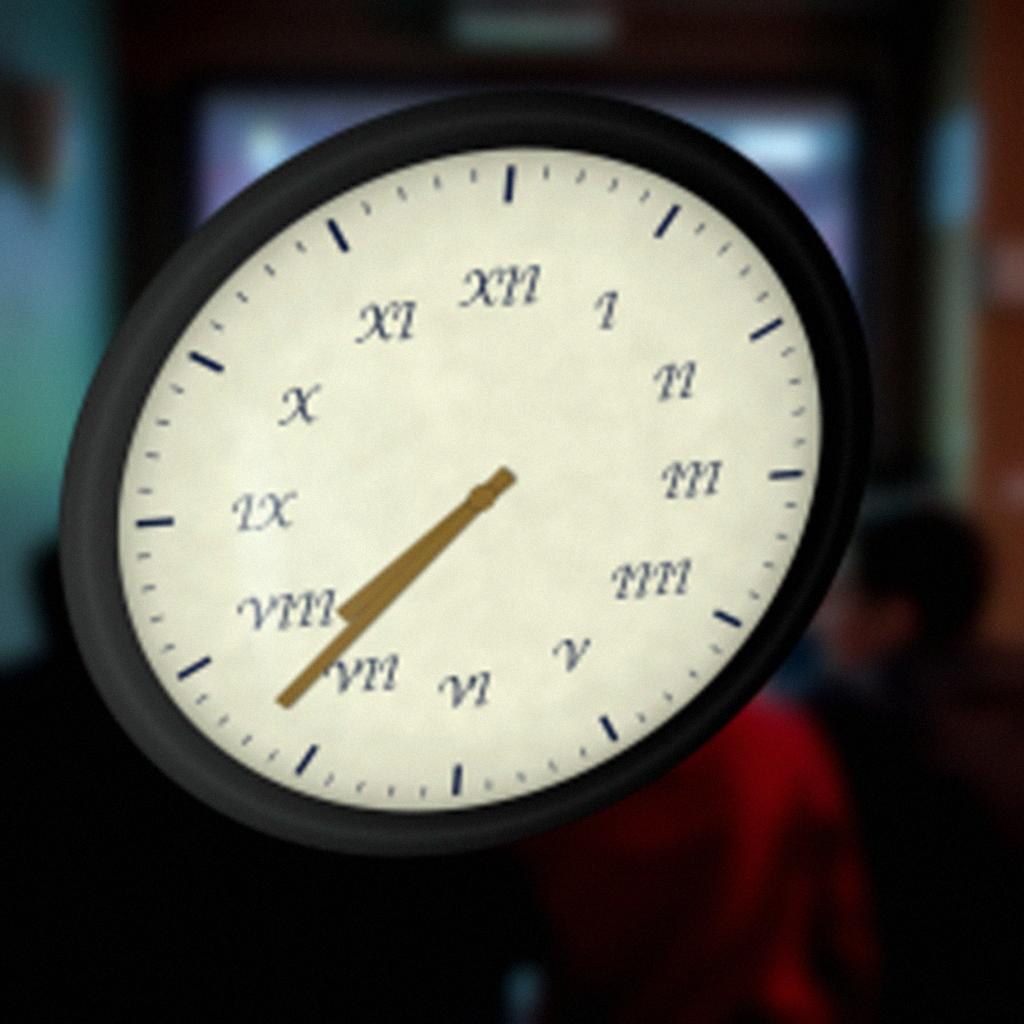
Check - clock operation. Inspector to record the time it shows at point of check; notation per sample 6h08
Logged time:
7h37
